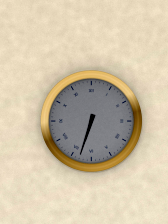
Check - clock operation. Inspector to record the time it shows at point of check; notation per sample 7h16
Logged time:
6h33
